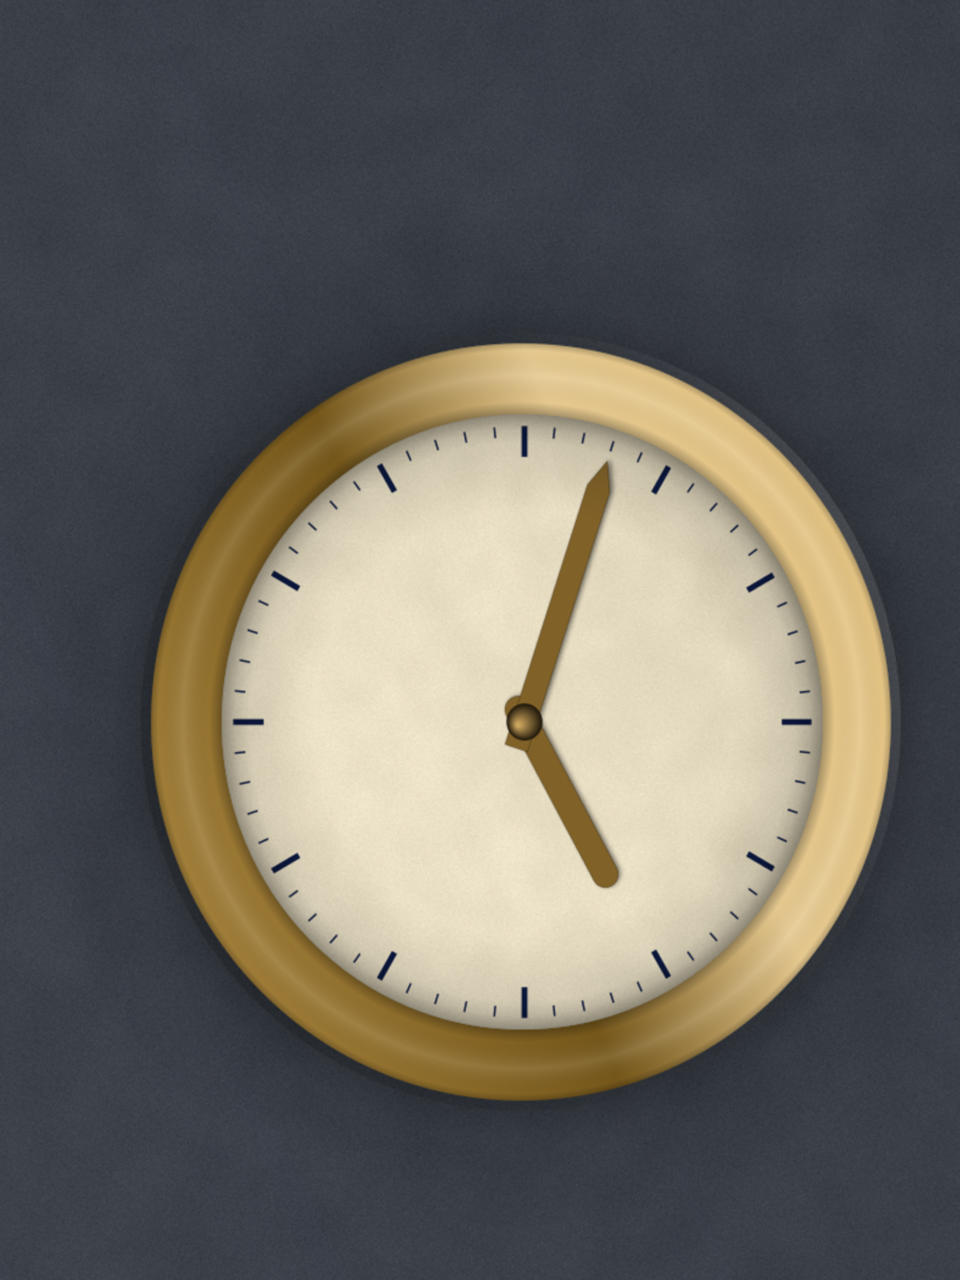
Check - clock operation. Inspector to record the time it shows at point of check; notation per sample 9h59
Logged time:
5h03
